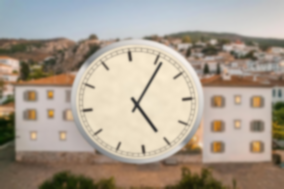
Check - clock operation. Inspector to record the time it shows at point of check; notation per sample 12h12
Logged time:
5h06
